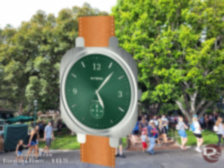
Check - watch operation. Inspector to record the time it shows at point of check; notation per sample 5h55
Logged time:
5h07
